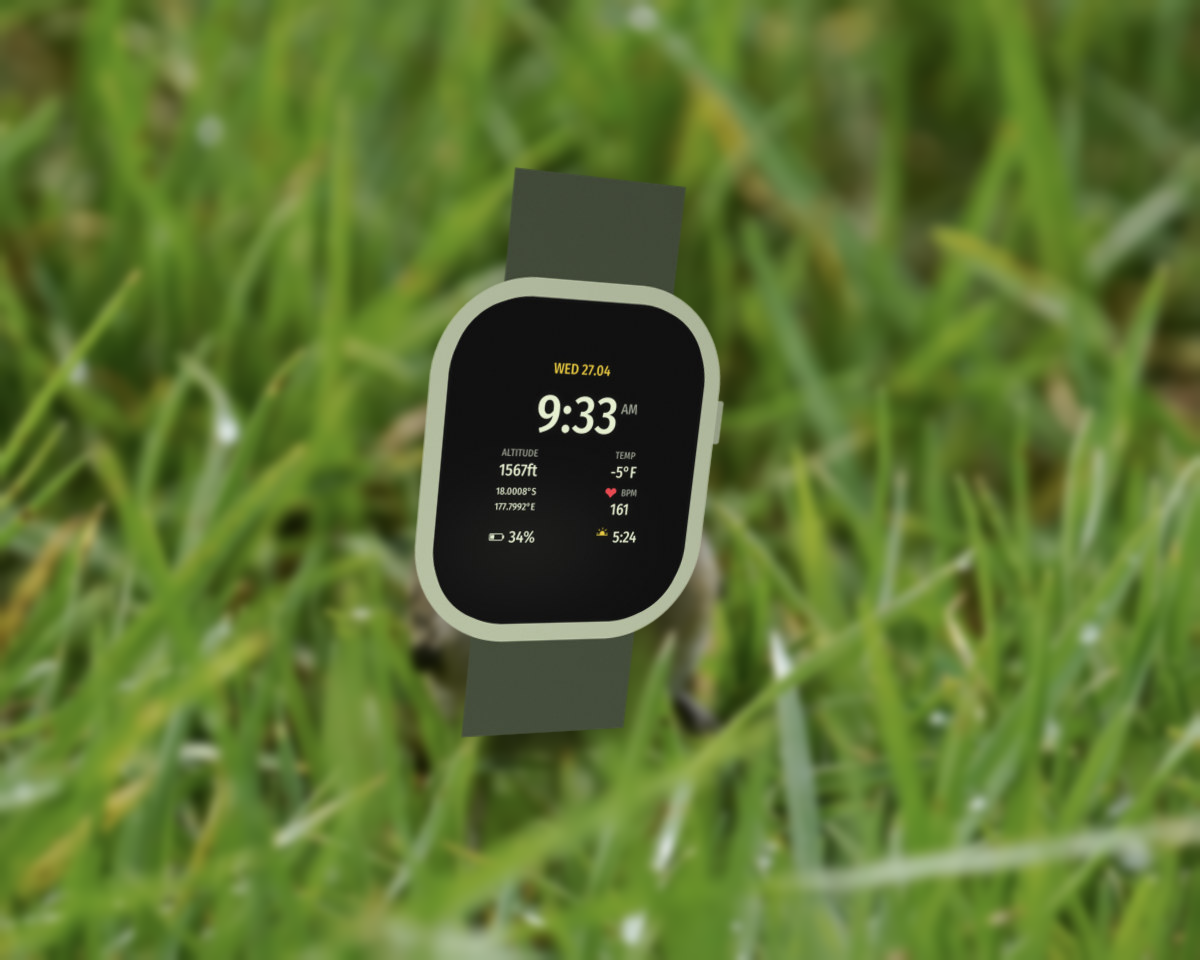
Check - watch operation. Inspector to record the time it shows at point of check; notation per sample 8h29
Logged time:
9h33
